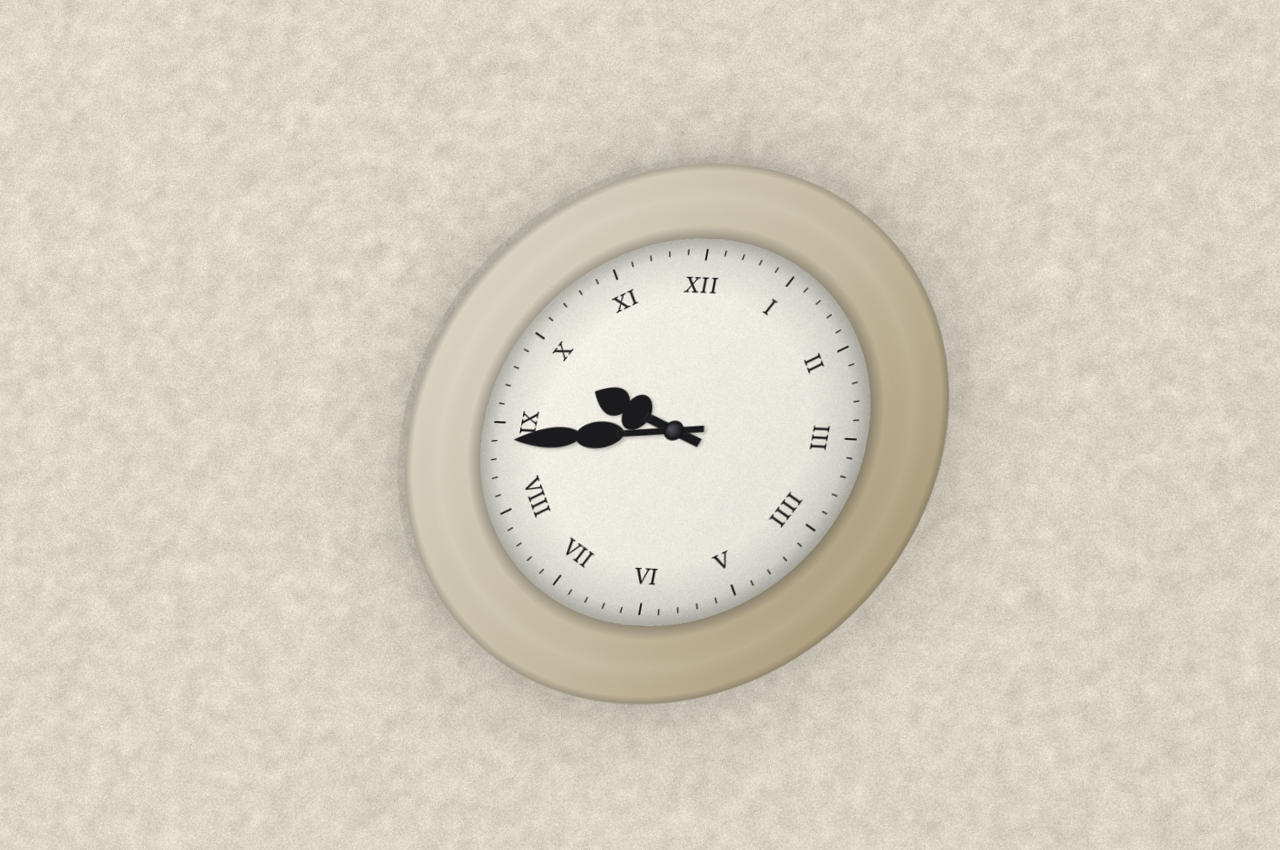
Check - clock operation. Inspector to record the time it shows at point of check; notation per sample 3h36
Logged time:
9h44
